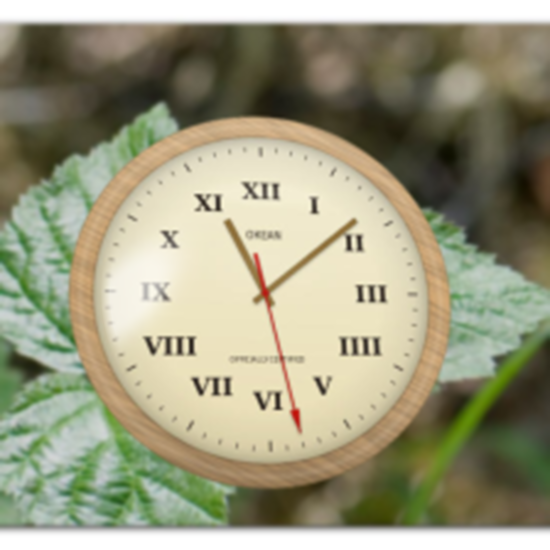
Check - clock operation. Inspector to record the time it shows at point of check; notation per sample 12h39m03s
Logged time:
11h08m28s
